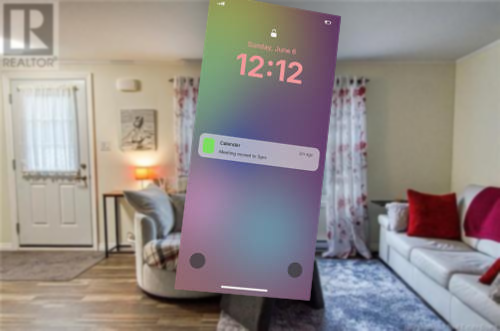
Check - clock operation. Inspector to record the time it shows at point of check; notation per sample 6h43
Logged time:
12h12
